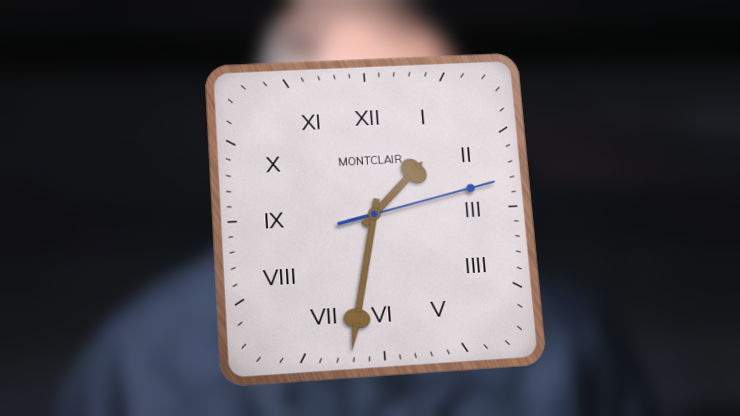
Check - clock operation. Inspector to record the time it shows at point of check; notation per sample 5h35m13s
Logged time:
1h32m13s
